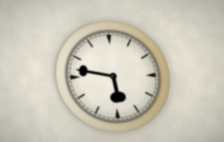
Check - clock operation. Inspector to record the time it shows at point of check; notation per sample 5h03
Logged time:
5h47
